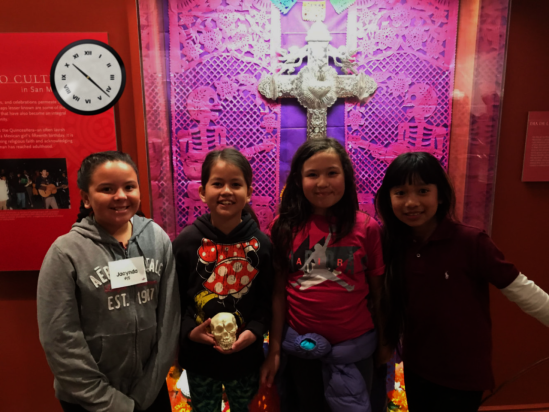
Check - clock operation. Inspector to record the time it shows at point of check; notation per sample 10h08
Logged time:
10h22
